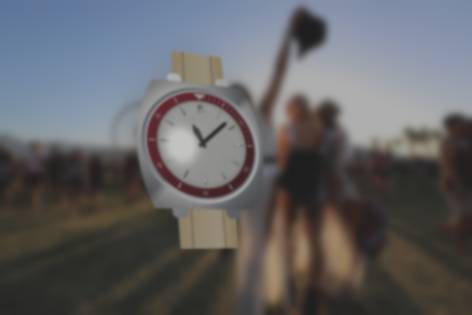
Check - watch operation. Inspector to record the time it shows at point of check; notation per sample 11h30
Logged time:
11h08
